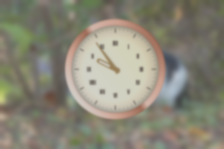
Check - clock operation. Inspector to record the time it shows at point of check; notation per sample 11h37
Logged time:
9h54
